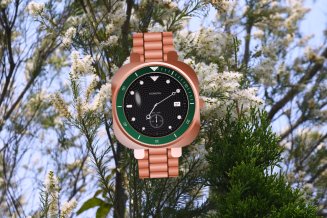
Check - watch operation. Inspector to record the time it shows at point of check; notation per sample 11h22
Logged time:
7h10
